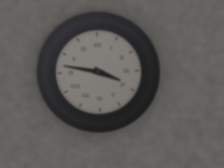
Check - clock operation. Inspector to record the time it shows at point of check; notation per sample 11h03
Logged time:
3h47
